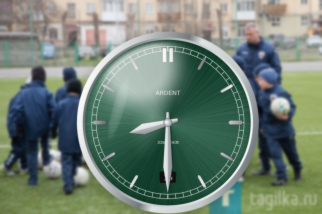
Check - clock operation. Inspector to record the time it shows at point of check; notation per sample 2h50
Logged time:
8h30
